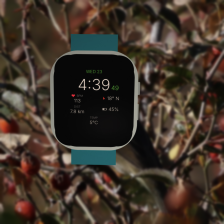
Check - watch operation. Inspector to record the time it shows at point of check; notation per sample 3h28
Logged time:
4h39
